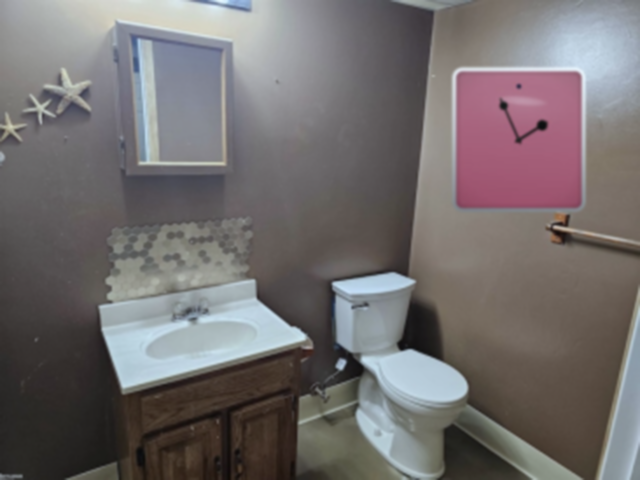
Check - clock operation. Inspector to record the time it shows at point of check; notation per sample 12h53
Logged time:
1h56
